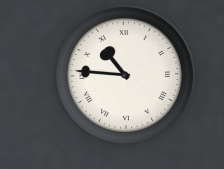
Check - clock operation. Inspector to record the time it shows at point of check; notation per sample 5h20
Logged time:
10h46
